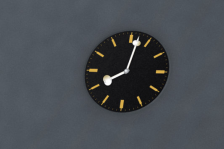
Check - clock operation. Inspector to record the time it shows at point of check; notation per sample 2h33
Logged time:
8h02
